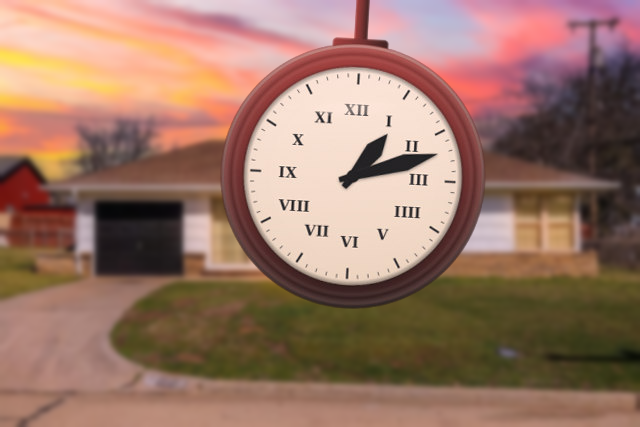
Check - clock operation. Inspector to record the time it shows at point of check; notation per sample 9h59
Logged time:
1h12
